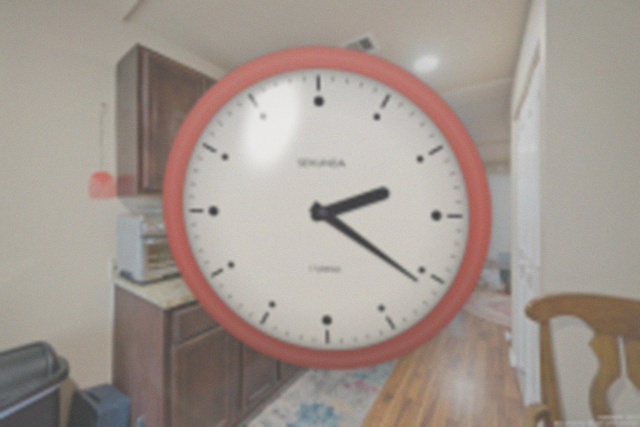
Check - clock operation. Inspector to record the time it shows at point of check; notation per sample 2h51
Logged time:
2h21
